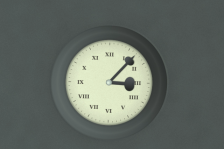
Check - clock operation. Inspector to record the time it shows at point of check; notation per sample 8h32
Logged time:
3h07
